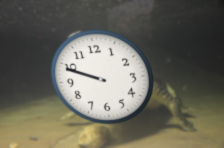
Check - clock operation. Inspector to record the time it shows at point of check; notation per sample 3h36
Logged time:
9h49
